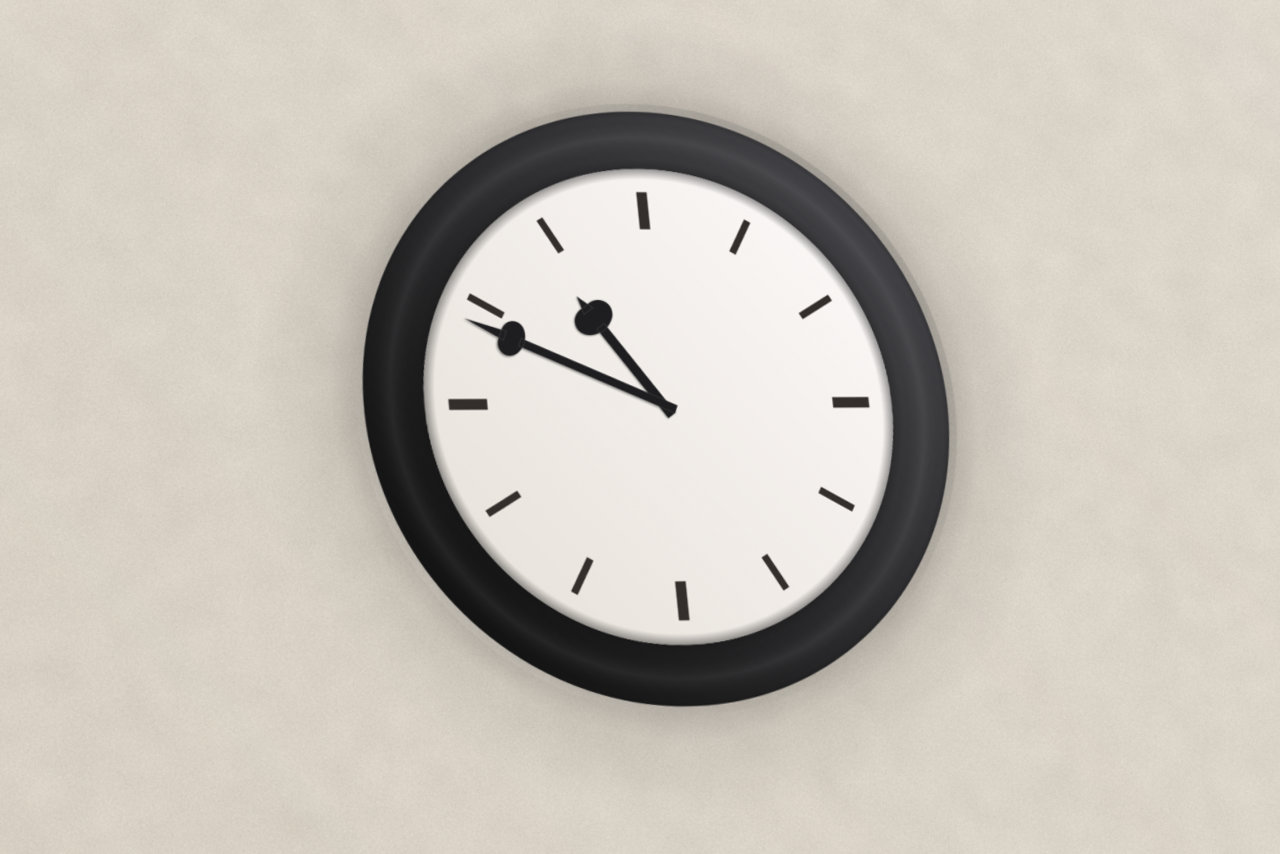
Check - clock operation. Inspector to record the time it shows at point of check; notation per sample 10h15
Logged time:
10h49
